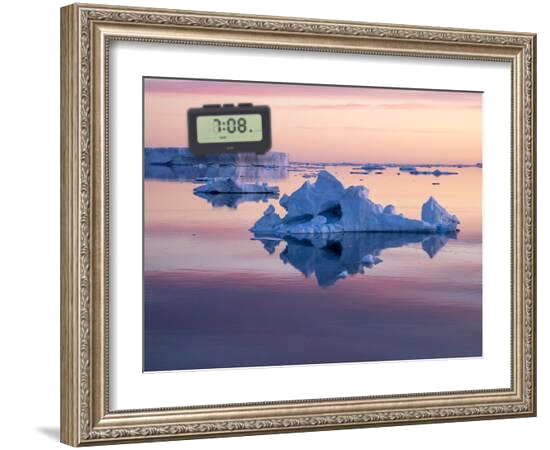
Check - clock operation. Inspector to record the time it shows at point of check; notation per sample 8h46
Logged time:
7h08
